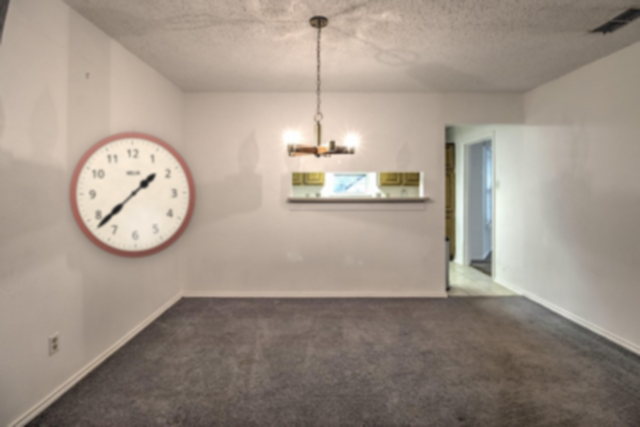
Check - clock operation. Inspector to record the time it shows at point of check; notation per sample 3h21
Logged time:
1h38
